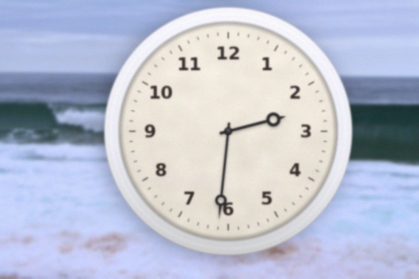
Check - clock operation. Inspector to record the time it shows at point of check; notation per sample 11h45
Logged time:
2h31
